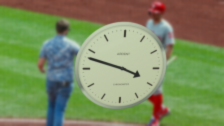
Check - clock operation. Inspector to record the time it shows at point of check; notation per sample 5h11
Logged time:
3h48
